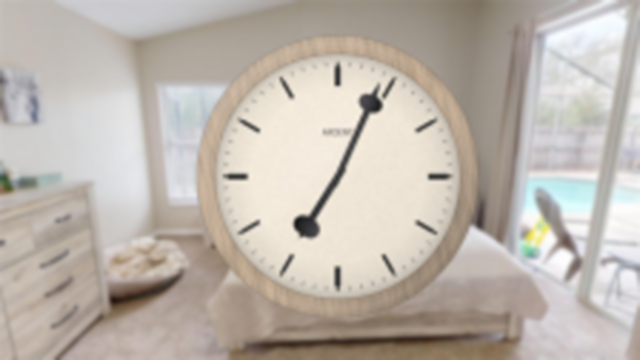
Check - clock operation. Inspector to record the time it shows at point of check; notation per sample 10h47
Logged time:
7h04
